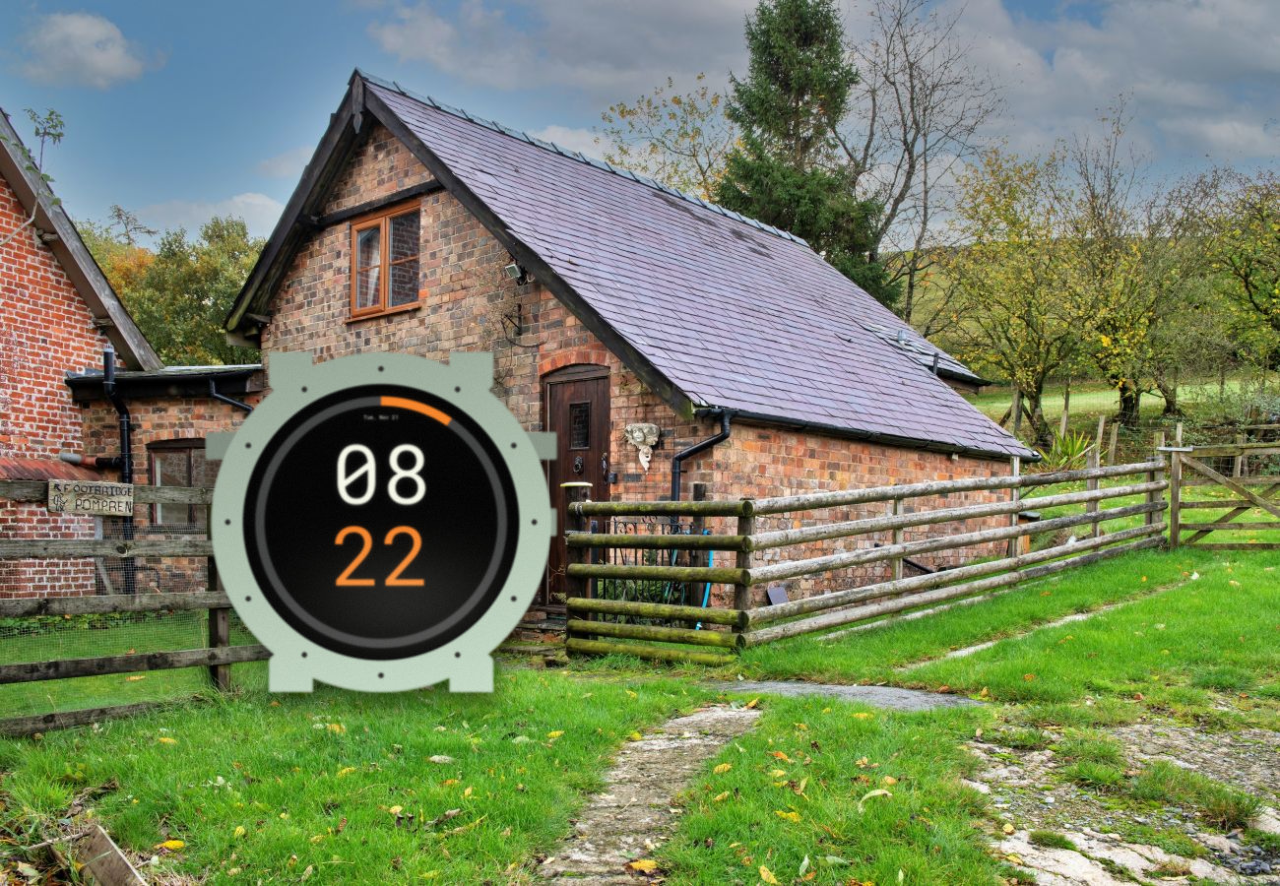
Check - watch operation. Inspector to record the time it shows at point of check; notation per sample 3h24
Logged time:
8h22
